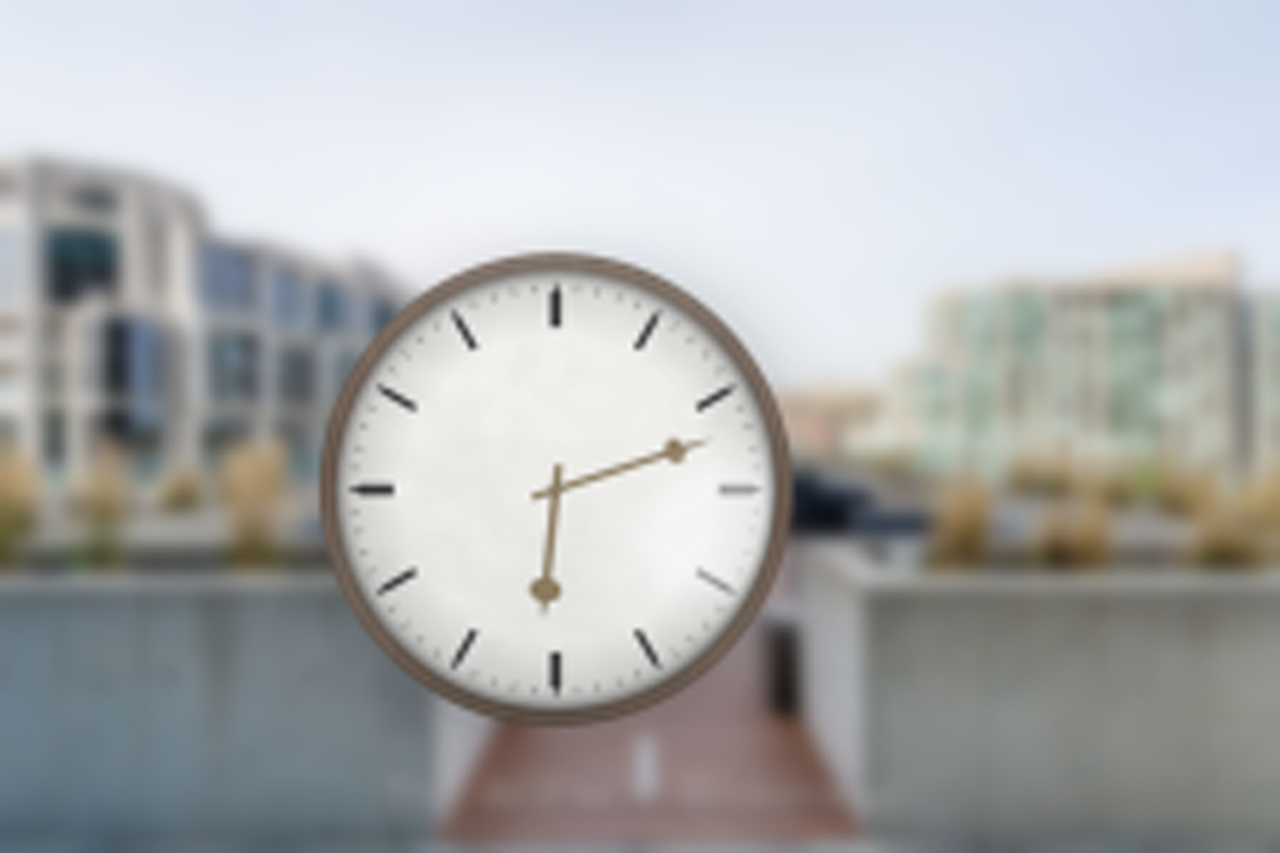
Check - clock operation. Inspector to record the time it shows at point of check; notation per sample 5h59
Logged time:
6h12
